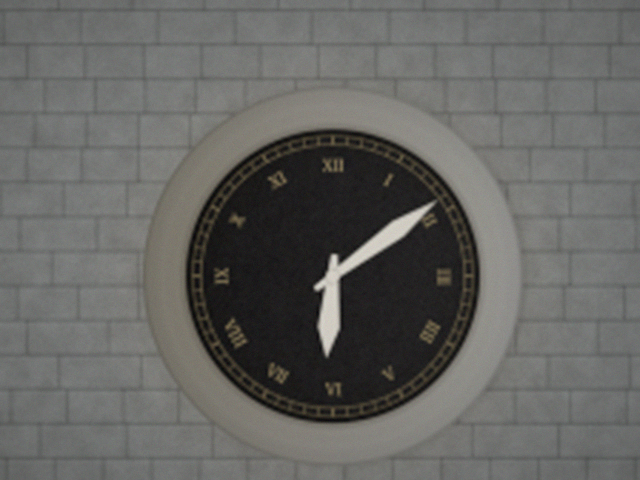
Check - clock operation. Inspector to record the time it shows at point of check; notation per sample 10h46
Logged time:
6h09
